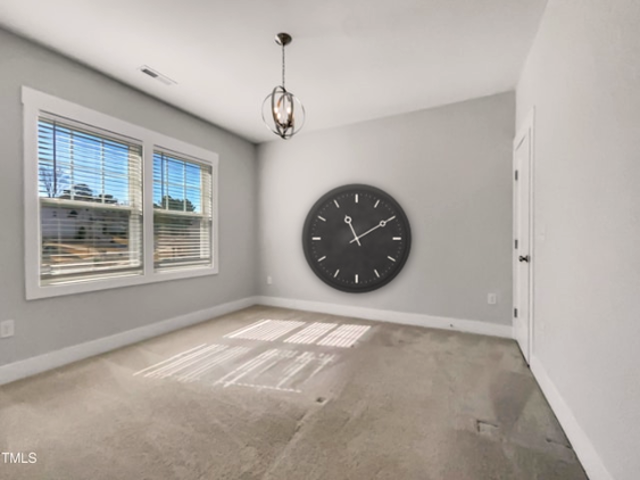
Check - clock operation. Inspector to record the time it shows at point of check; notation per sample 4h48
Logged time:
11h10
